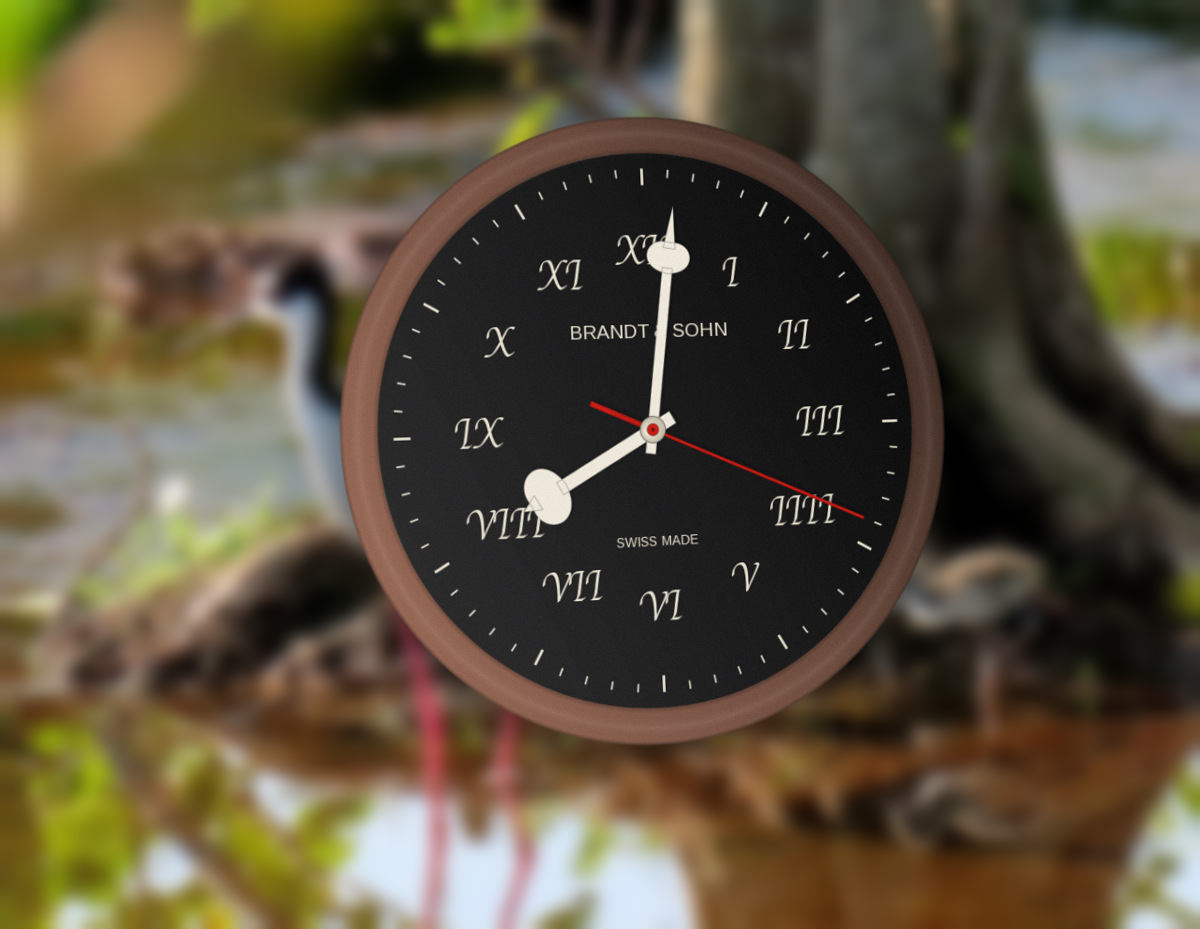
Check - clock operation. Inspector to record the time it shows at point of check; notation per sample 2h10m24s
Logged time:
8h01m19s
